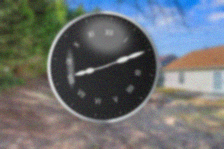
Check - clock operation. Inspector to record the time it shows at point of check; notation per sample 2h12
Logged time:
8h10
